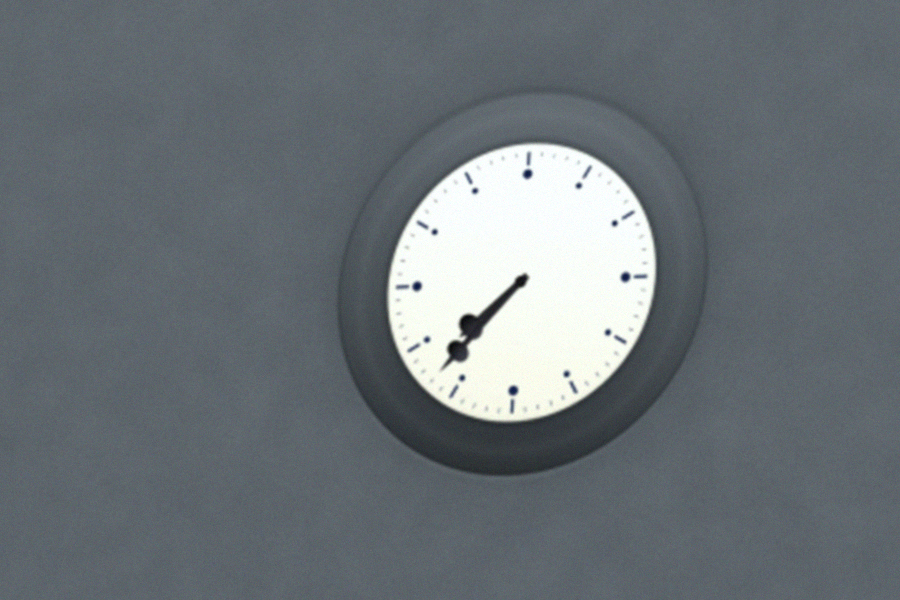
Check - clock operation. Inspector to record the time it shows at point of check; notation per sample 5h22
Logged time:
7h37
